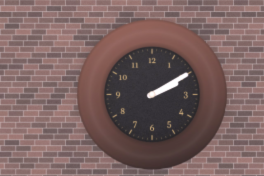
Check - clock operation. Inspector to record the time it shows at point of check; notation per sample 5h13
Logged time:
2h10
